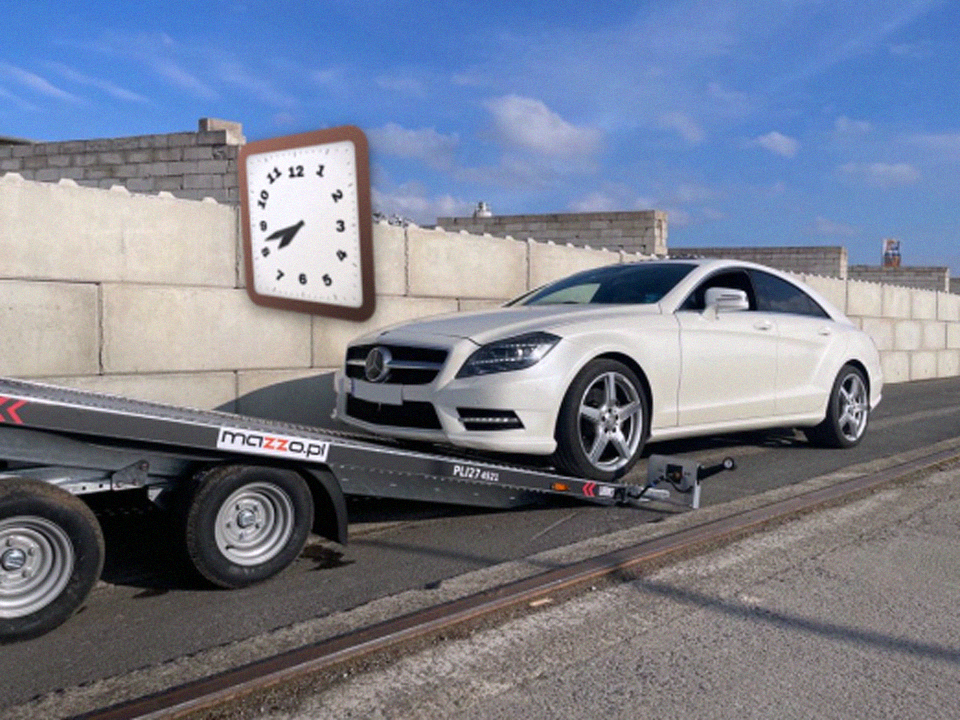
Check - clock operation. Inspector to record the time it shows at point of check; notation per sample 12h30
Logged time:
7h42
